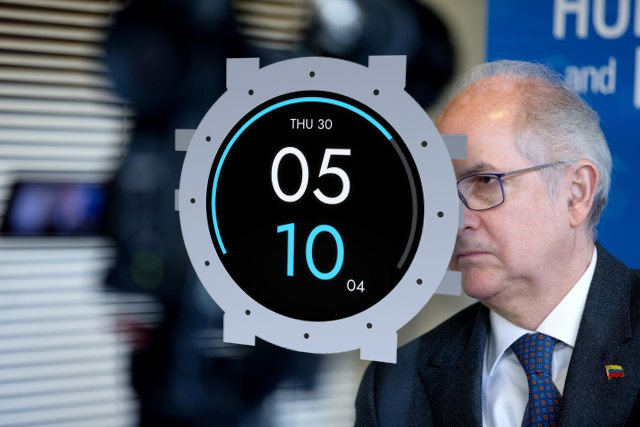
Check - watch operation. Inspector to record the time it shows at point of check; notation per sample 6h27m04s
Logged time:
5h10m04s
